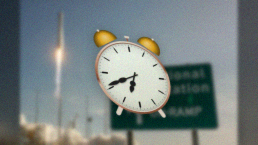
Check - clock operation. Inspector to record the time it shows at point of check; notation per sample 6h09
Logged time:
6h41
